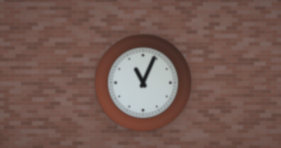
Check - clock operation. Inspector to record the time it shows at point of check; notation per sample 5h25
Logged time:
11h04
